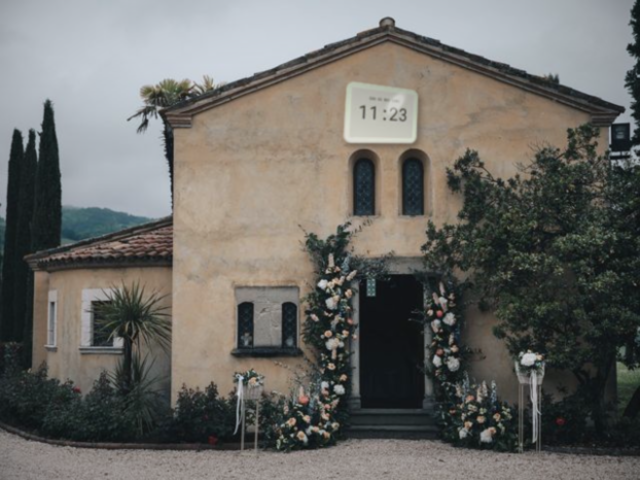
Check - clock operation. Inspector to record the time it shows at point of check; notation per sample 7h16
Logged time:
11h23
